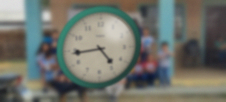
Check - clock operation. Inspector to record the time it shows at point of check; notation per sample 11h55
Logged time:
4h44
